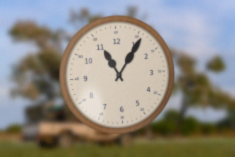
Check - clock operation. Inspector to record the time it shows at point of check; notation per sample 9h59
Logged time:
11h06
